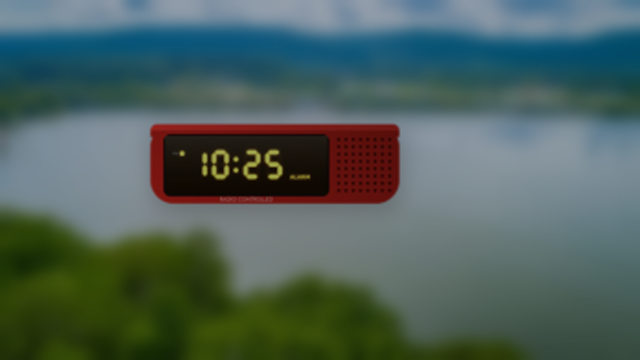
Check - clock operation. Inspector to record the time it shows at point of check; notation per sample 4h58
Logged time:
10h25
